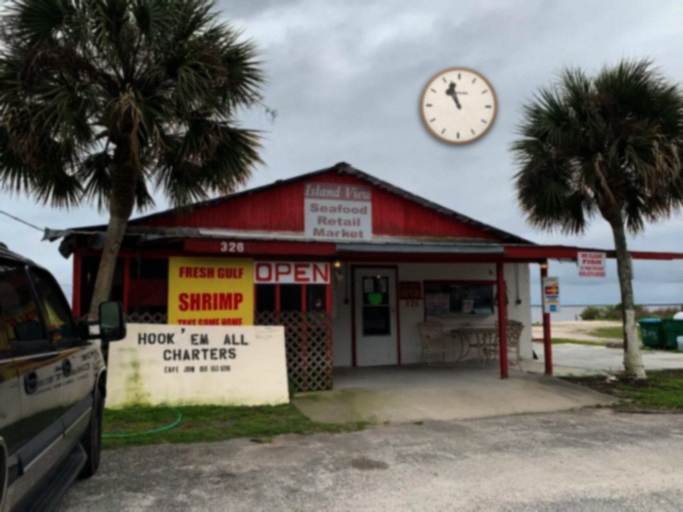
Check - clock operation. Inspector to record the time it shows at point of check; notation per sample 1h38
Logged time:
10h57
